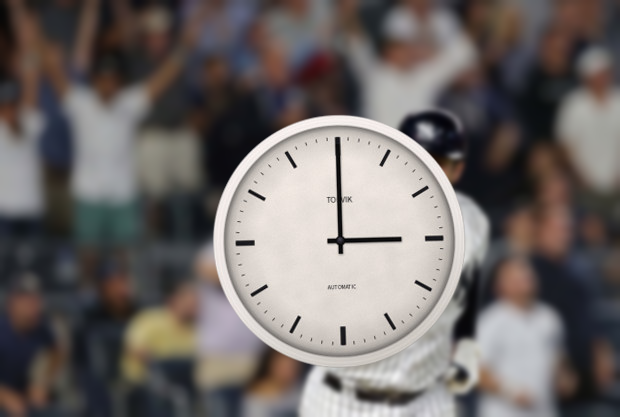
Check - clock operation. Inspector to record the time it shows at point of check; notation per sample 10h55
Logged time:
3h00
